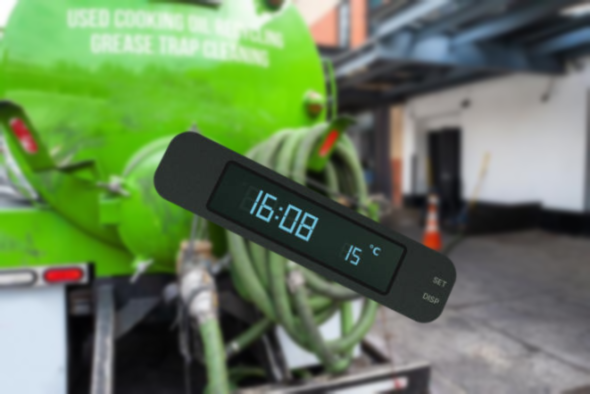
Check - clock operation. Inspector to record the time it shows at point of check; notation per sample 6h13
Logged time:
16h08
